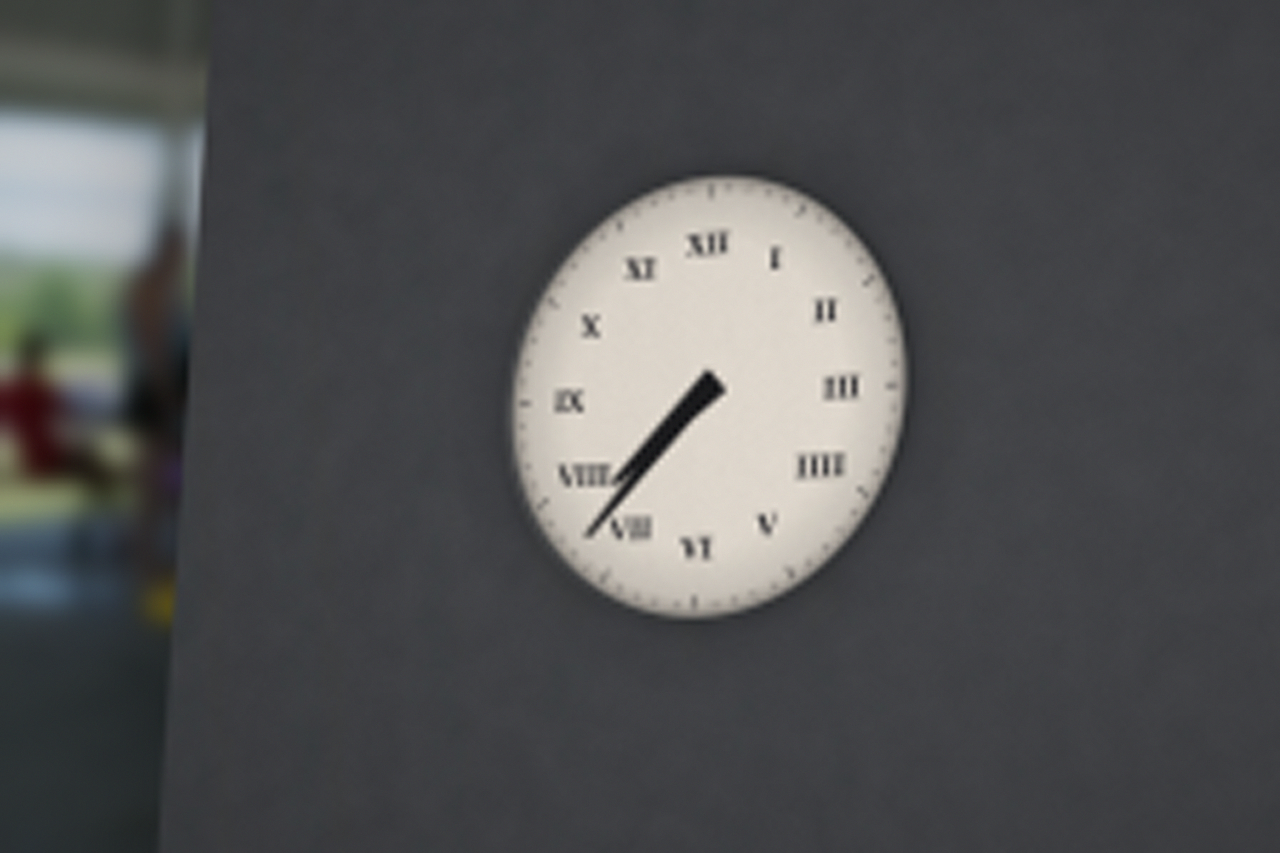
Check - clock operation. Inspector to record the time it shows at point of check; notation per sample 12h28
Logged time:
7h37
